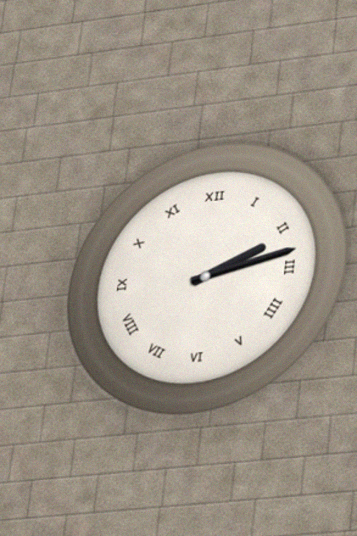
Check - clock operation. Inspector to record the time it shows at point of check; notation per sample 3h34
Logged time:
2h13
